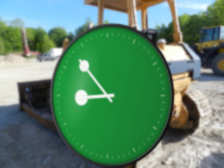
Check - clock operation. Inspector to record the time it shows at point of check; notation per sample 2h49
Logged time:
8h53
